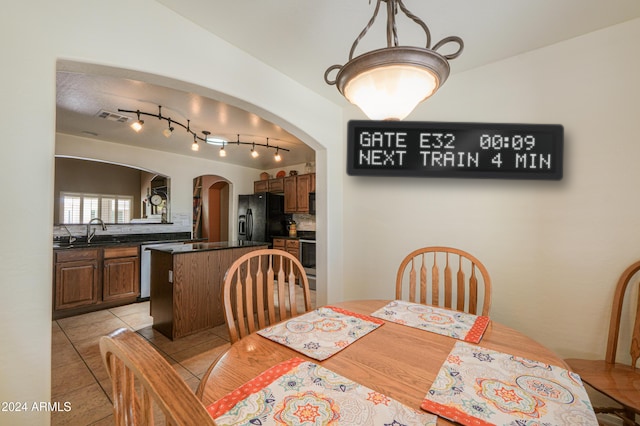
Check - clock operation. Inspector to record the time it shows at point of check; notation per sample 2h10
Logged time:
0h09
